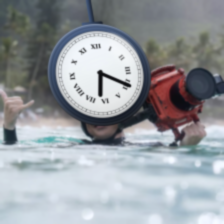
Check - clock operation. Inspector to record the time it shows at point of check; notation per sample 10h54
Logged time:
6h20
